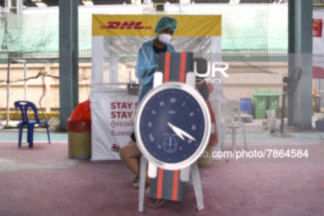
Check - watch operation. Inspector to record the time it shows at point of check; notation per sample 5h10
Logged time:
4h19
